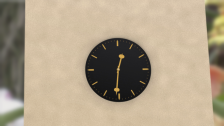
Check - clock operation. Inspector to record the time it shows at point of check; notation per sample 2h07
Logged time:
12h31
